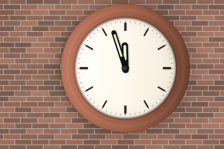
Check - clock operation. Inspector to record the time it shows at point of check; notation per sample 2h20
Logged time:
11h57
